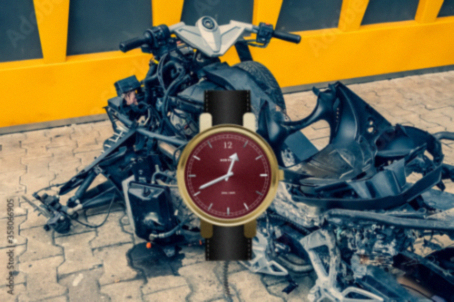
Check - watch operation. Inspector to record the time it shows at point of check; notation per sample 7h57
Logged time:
12h41
